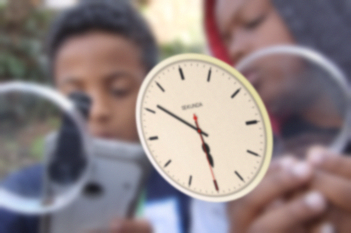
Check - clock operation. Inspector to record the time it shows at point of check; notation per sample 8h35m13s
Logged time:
5h51m30s
